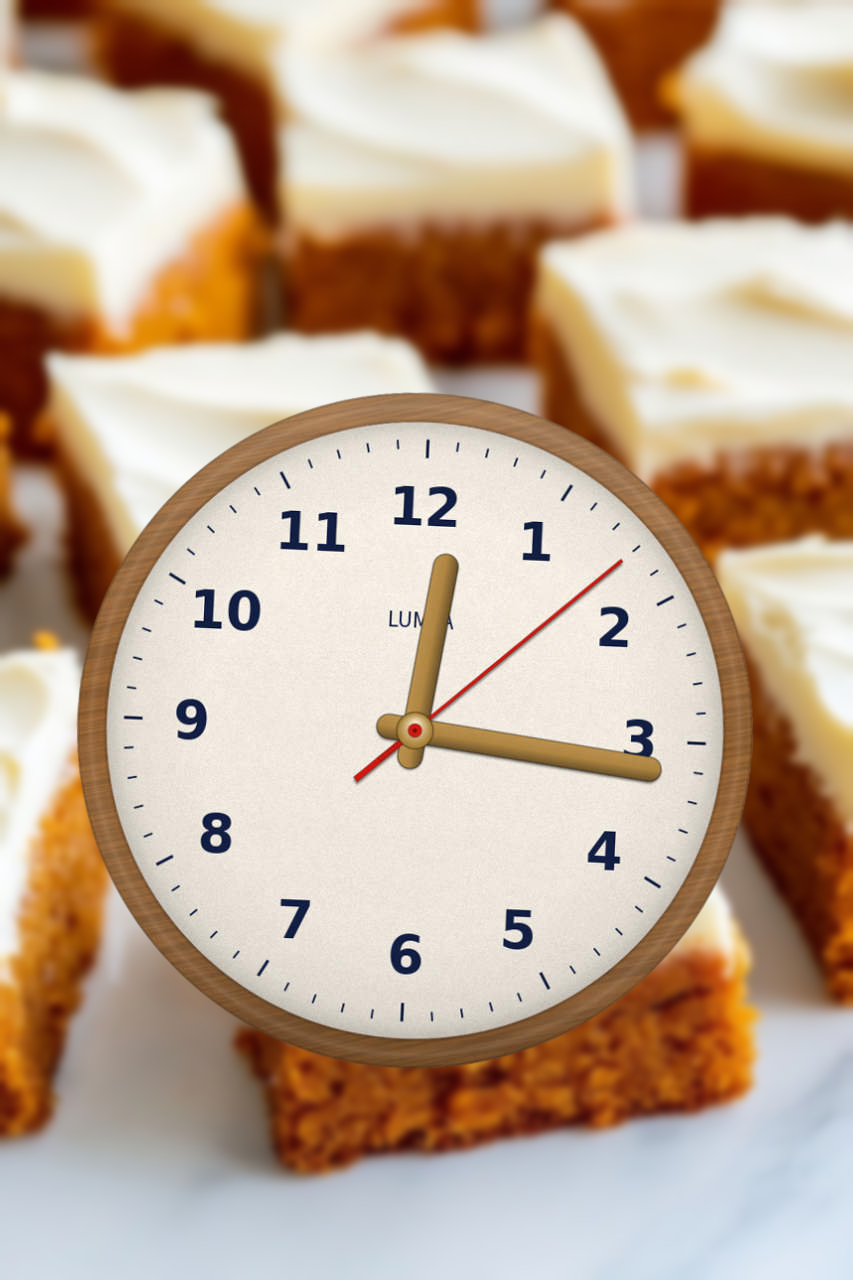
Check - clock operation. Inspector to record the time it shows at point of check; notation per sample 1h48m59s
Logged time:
12h16m08s
